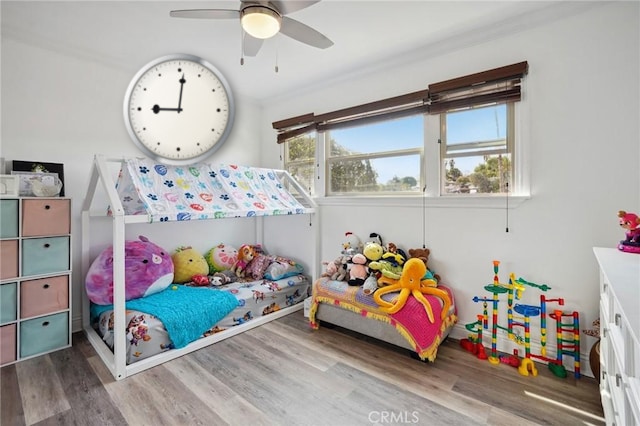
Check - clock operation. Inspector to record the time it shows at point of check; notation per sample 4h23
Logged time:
9h01
